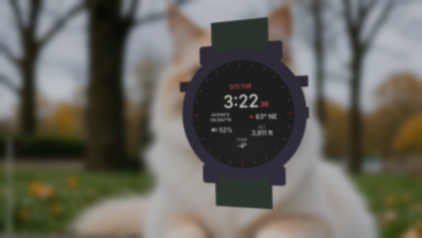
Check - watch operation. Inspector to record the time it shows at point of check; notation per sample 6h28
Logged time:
3h22
